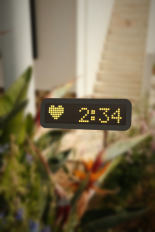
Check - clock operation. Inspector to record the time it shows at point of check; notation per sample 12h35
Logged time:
2h34
